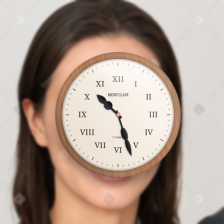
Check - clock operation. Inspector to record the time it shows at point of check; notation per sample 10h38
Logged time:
10h27
